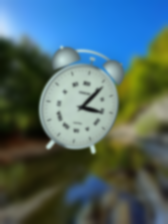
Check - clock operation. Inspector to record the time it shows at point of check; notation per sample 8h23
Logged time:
3h06
